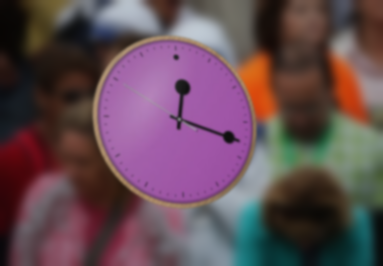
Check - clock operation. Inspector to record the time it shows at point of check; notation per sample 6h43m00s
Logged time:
12h17m50s
